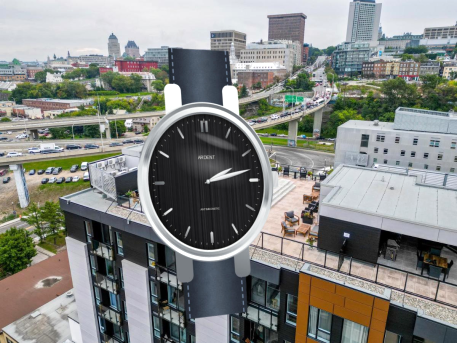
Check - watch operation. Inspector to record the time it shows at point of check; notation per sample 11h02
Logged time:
2h13
